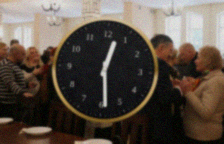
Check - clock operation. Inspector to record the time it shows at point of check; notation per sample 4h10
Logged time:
12h29
